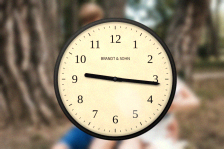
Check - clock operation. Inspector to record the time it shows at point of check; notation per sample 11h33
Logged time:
9h16
